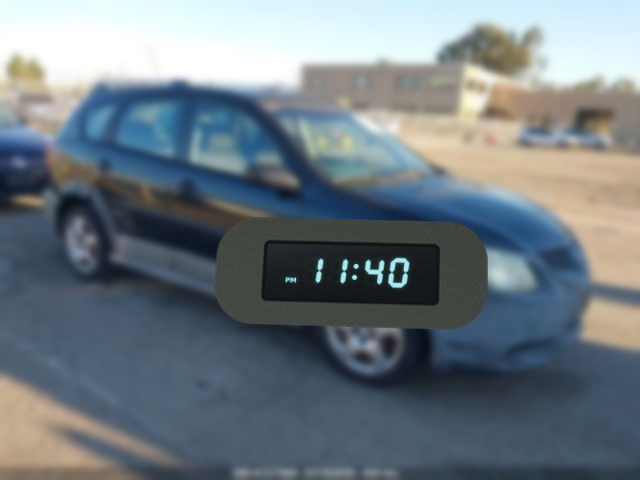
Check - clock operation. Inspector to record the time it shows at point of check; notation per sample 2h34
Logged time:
11h40
